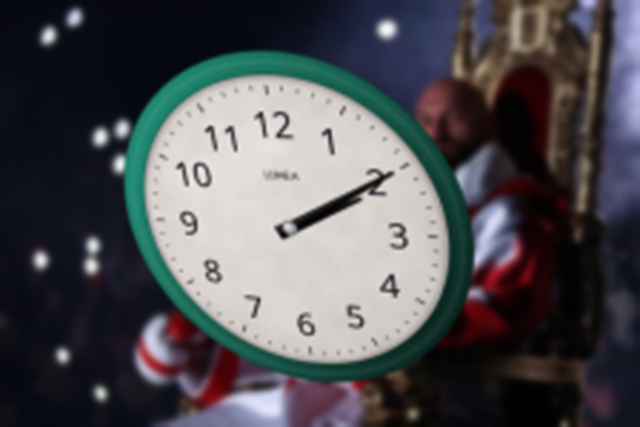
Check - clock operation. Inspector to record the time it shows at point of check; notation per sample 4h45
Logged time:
2h10
